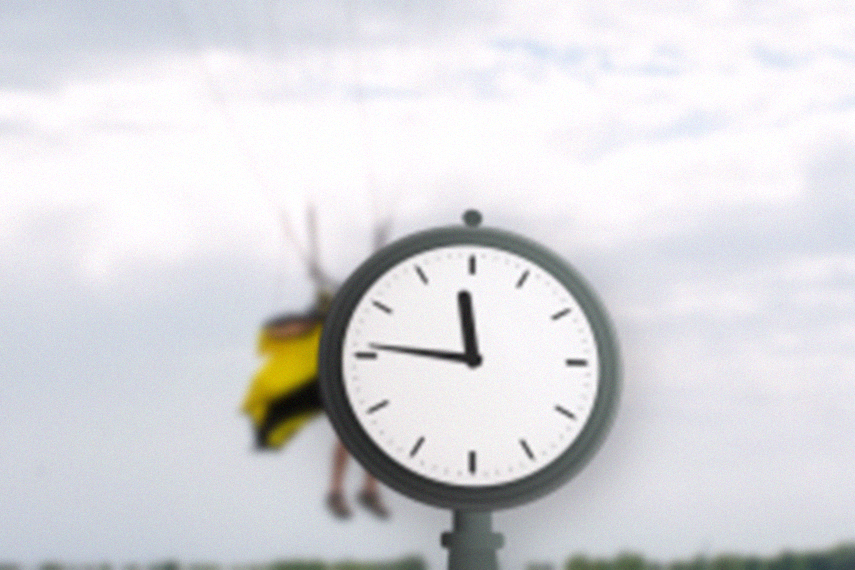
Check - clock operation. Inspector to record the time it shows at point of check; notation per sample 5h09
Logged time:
11h46
